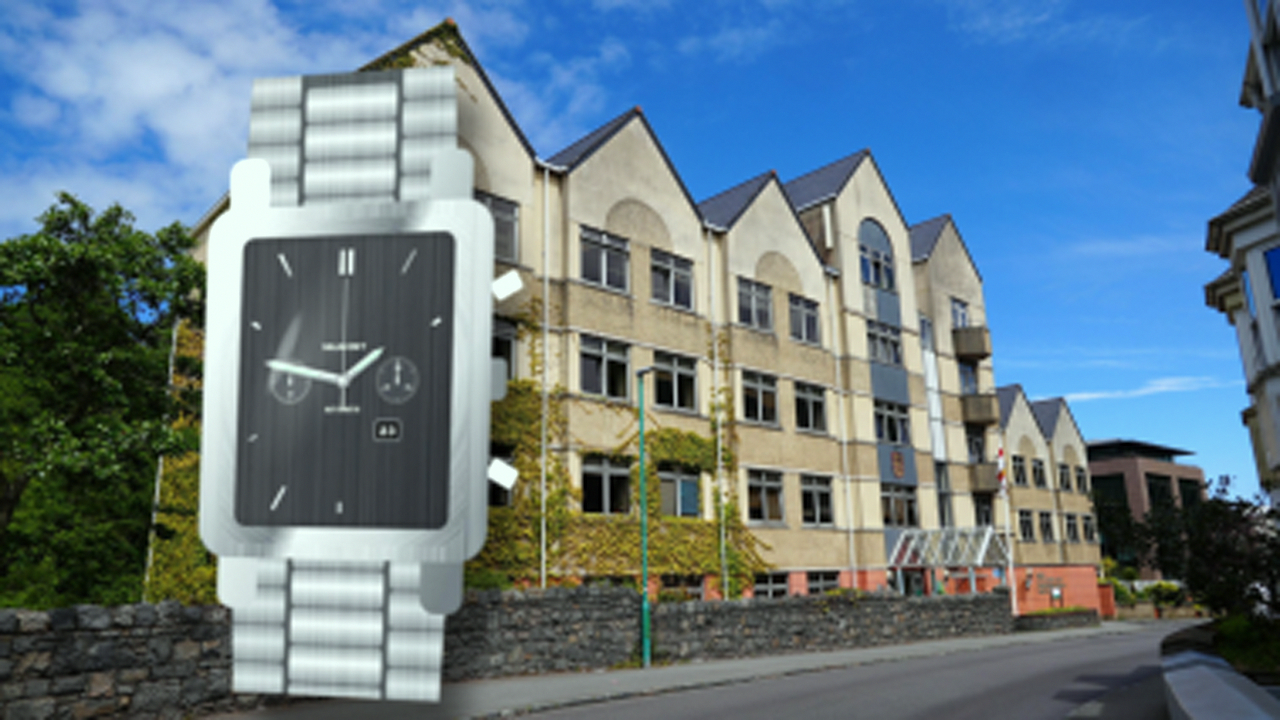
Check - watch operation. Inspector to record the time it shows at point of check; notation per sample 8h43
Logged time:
1h47
